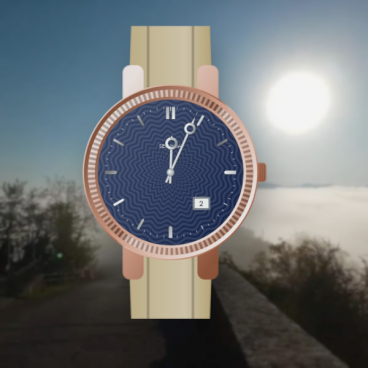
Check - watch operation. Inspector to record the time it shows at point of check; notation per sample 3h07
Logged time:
12h04
